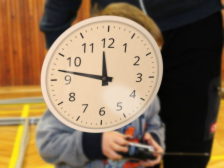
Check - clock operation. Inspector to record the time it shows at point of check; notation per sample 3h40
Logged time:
11h47
